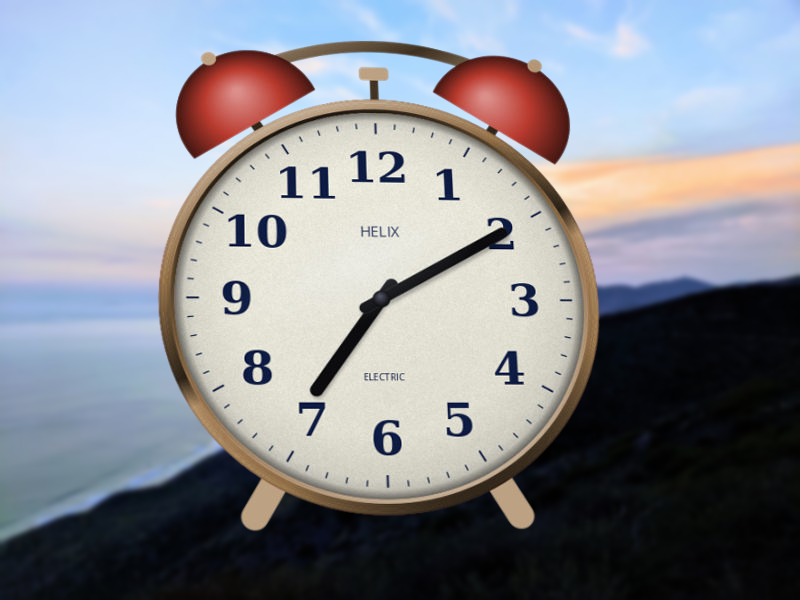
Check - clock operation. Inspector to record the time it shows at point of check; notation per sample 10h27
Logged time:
7h10
